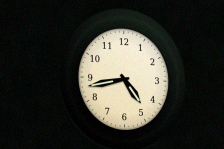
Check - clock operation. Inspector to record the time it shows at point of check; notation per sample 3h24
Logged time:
4h43
